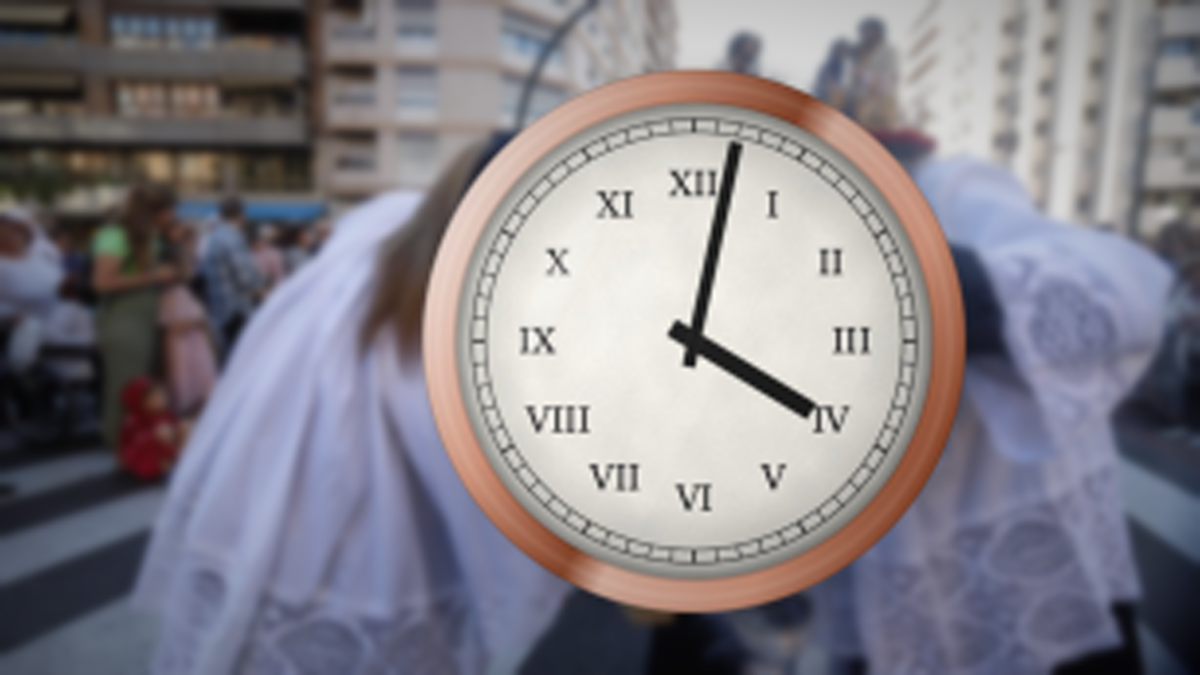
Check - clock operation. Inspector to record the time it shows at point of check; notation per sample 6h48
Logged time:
4h02
